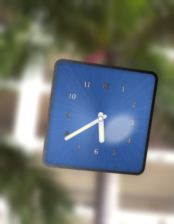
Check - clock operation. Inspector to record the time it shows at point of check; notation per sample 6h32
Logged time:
5h39
